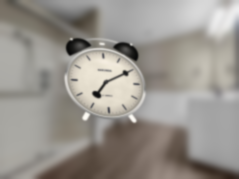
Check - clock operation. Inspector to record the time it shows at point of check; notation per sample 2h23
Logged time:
7h10
